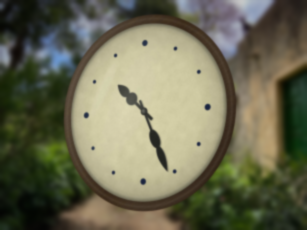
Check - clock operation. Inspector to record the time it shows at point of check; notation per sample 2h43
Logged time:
10h26
